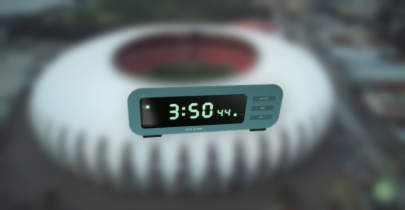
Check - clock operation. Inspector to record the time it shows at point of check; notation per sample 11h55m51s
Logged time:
3h50m44s
